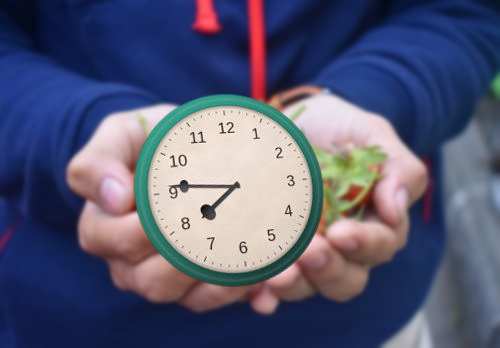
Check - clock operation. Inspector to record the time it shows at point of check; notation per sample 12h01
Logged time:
7h46
